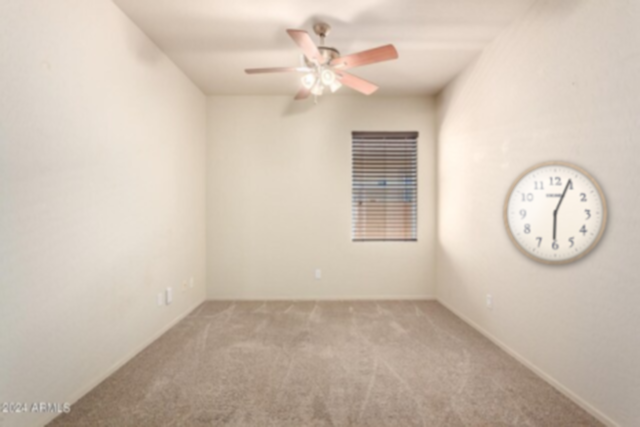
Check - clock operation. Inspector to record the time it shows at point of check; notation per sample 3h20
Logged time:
6h04
